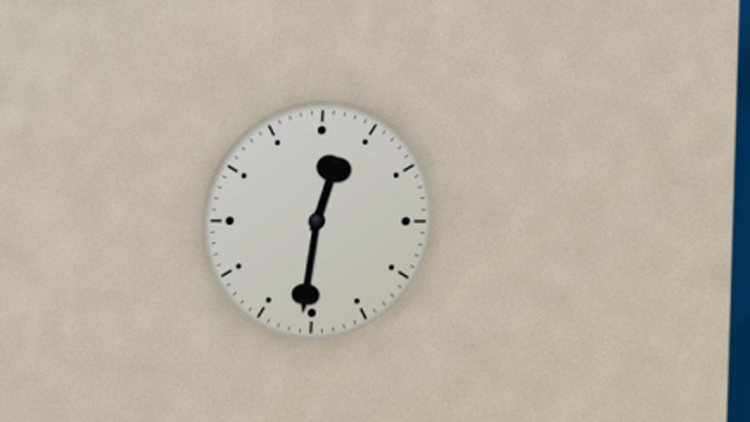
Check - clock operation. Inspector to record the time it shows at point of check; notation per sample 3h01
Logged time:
12h31
